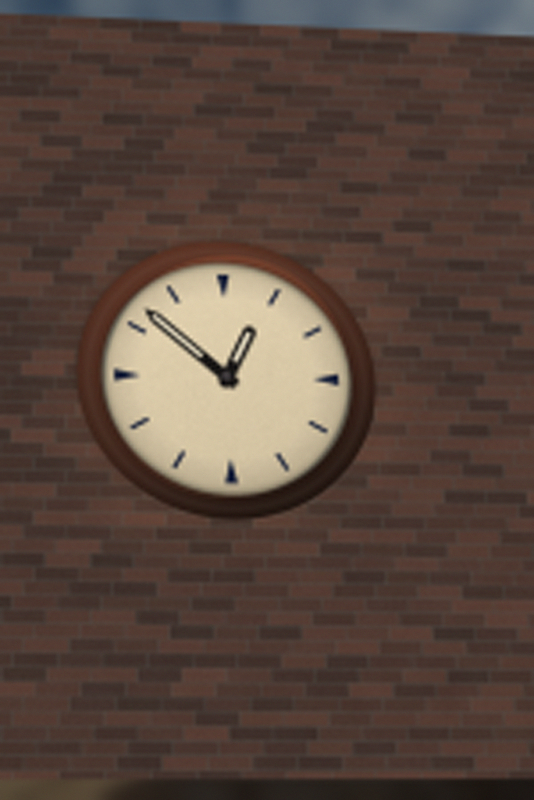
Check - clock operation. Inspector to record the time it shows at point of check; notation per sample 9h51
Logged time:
12h52
